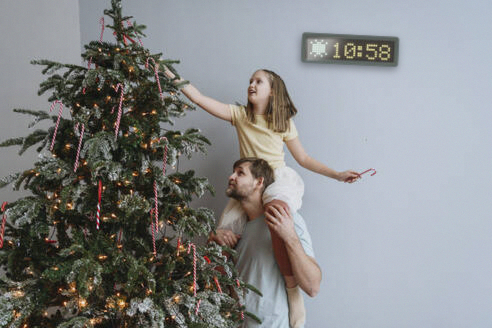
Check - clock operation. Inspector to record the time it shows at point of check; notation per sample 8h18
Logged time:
10h58
